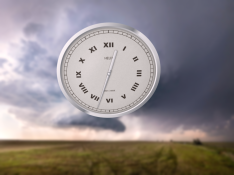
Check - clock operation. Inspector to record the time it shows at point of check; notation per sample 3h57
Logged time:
12h33
